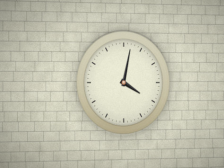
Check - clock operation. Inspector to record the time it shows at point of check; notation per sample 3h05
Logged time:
4h02
